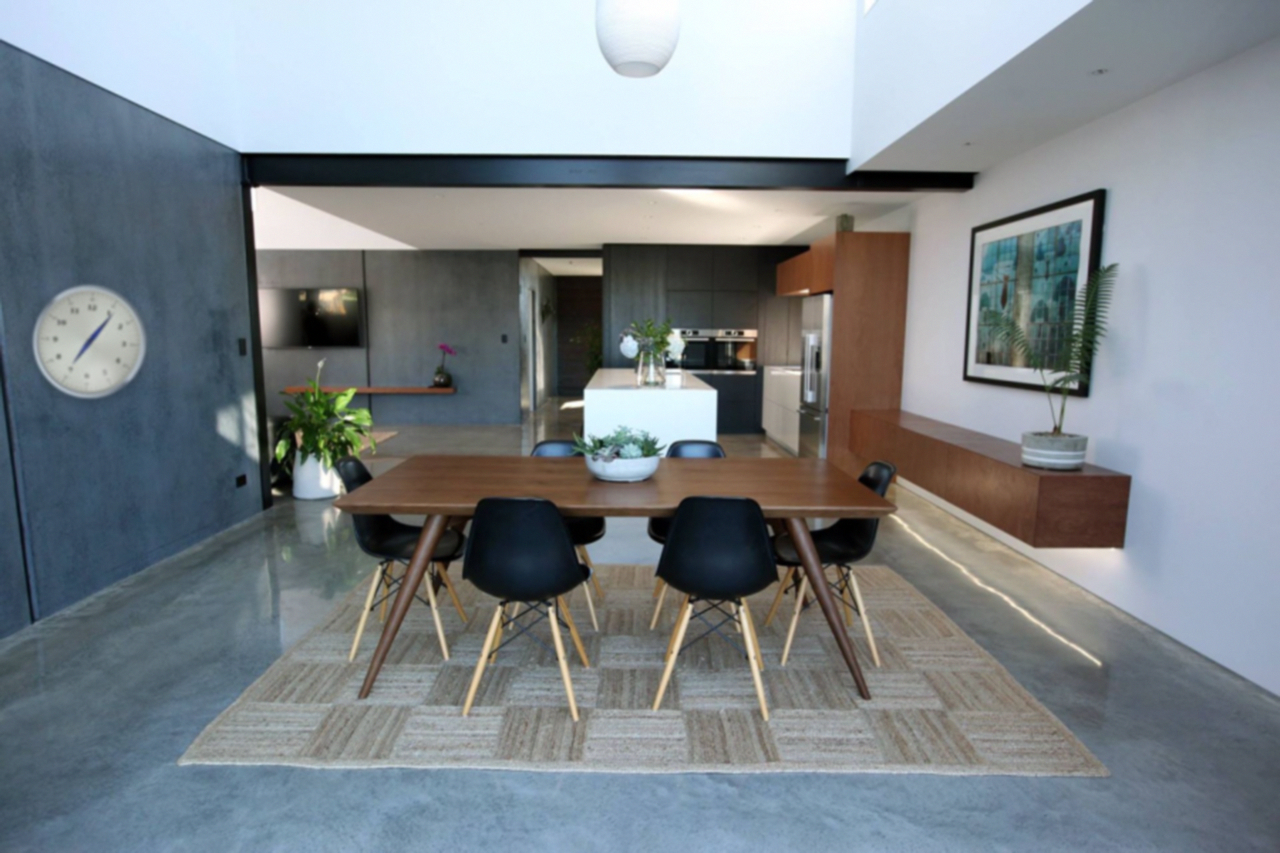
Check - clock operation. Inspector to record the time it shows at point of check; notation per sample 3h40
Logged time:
7h06
